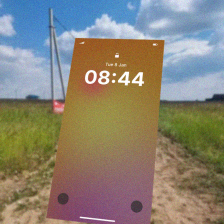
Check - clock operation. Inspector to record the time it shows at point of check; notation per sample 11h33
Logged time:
8h44
